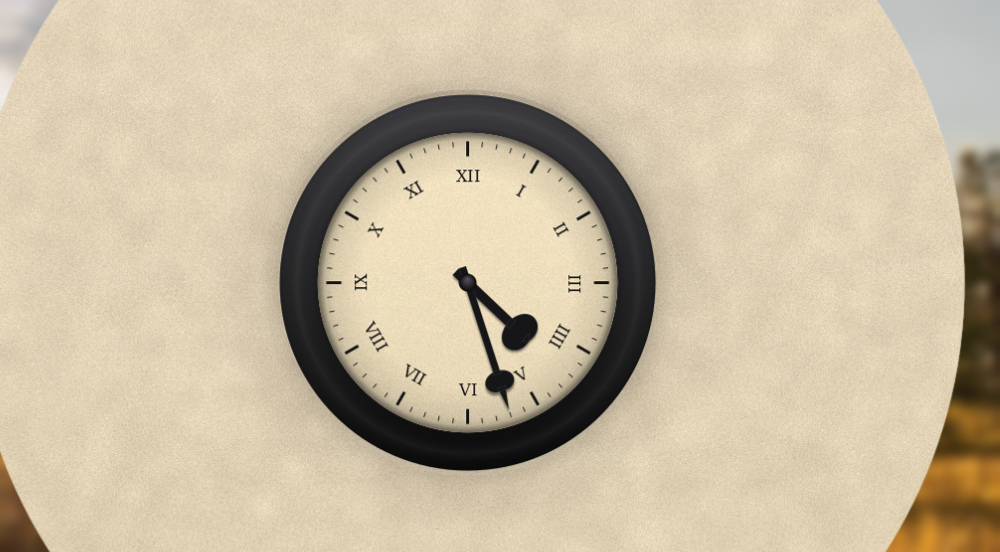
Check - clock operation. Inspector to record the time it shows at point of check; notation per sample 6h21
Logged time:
4h27
